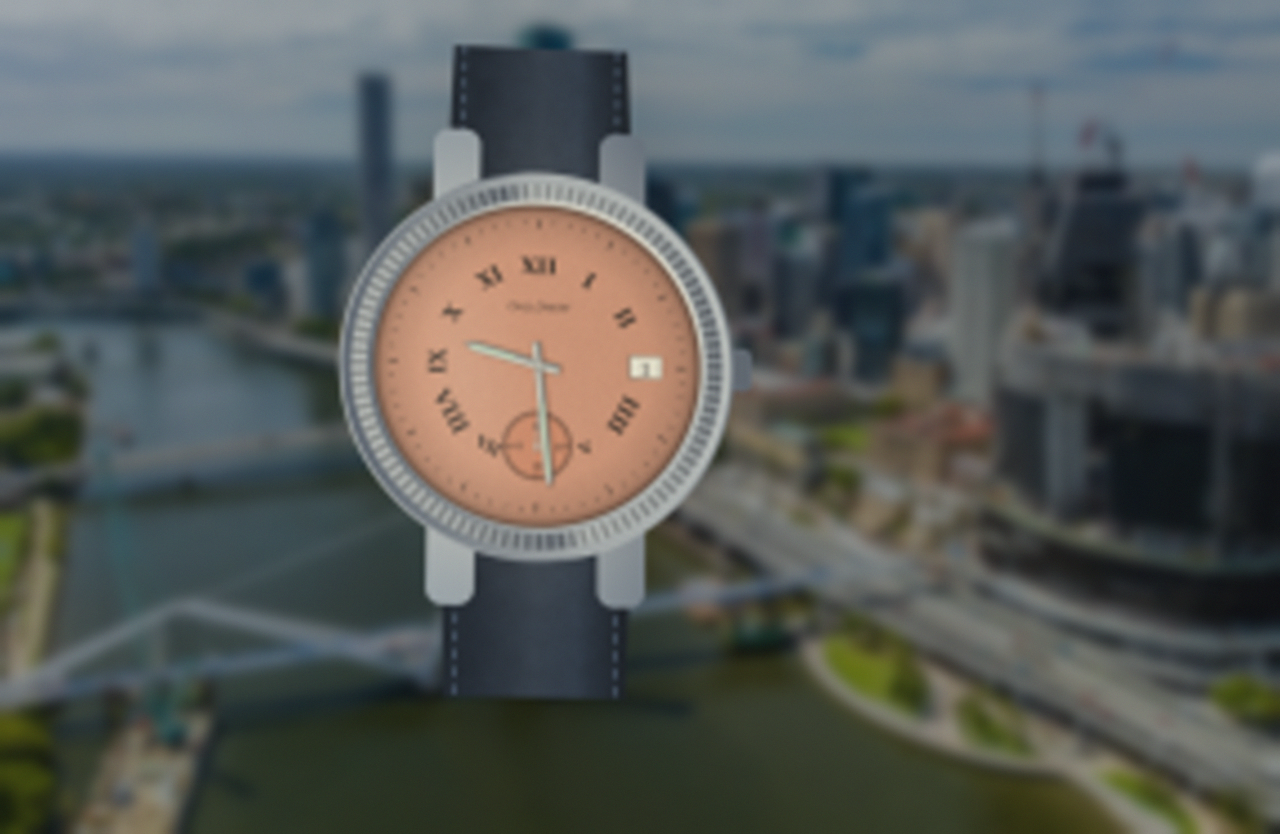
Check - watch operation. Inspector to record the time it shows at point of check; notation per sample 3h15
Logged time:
9h29
